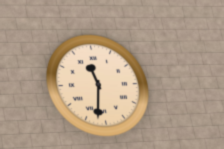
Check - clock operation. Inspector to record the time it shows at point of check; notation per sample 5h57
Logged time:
11h32
